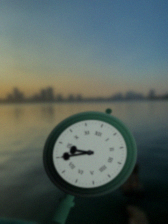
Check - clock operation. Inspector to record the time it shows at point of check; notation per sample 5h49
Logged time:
8h40
